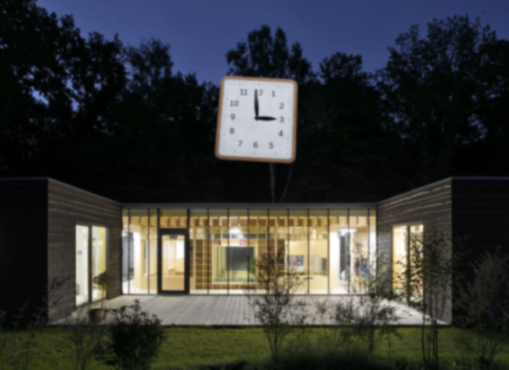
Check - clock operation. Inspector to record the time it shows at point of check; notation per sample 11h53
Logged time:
2h59
